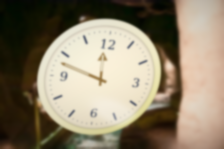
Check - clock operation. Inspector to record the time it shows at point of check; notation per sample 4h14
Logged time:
11h48
